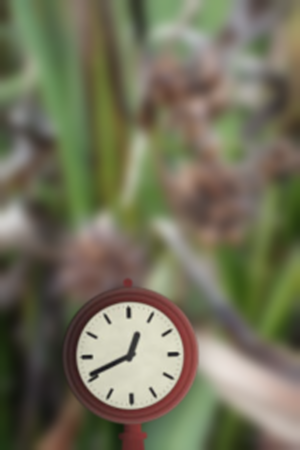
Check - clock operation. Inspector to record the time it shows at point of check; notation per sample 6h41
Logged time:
12h41
